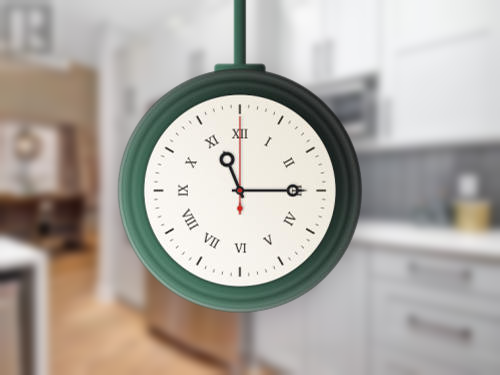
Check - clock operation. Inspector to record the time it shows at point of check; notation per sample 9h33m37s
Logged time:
11h15m00s
